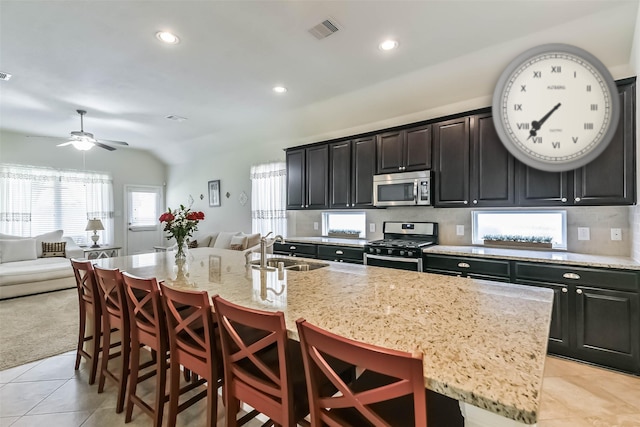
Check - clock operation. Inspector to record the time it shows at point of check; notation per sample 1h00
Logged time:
7h37
